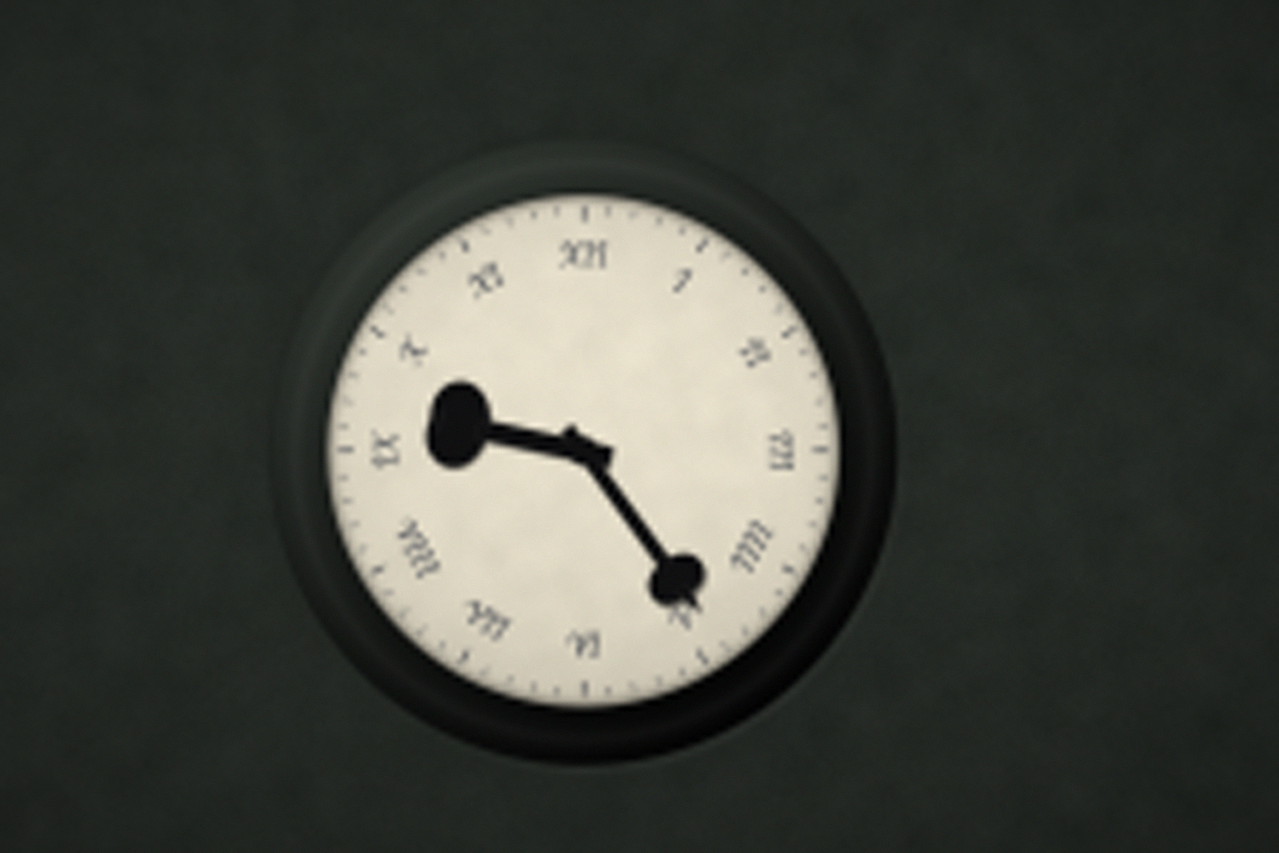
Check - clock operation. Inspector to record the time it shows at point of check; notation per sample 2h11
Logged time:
9h24
